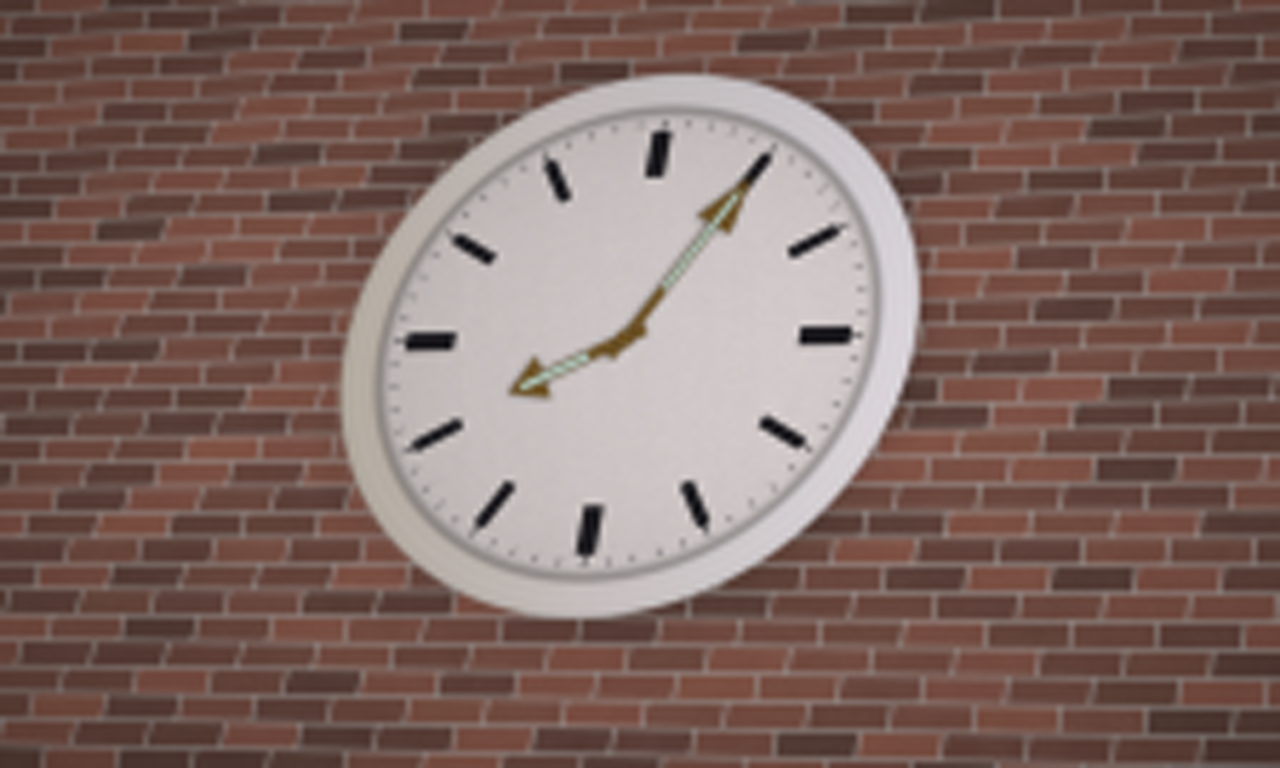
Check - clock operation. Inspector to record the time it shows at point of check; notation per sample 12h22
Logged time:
8h05
